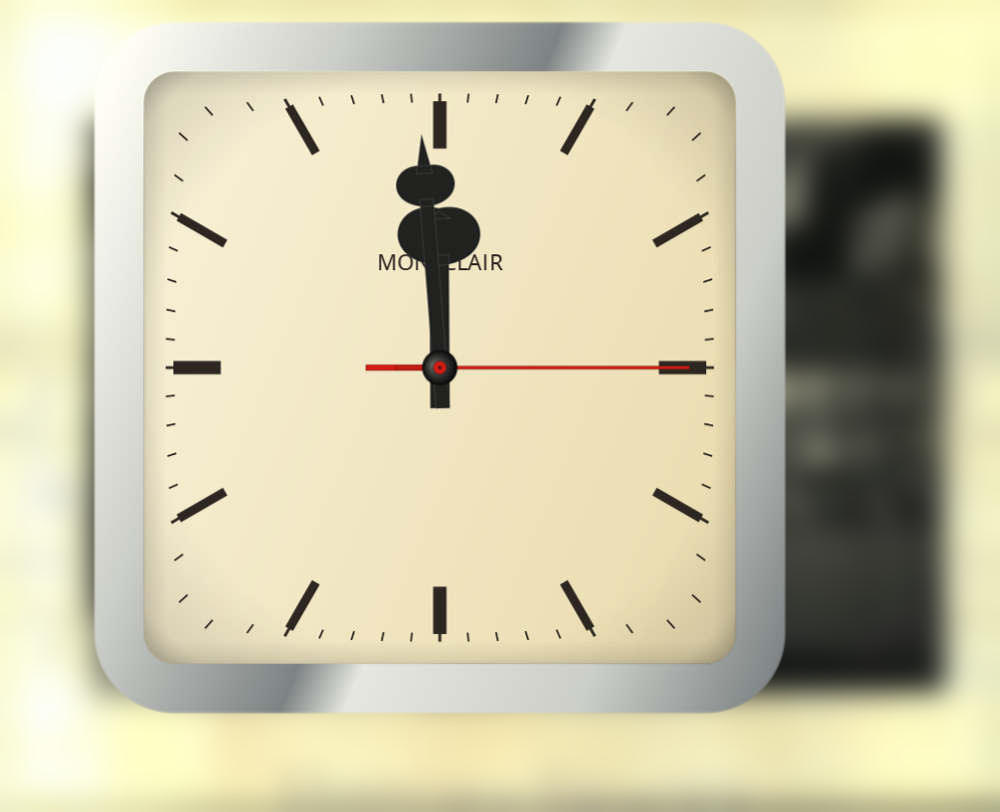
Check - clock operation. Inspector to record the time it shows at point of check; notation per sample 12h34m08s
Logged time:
11h59m15s
